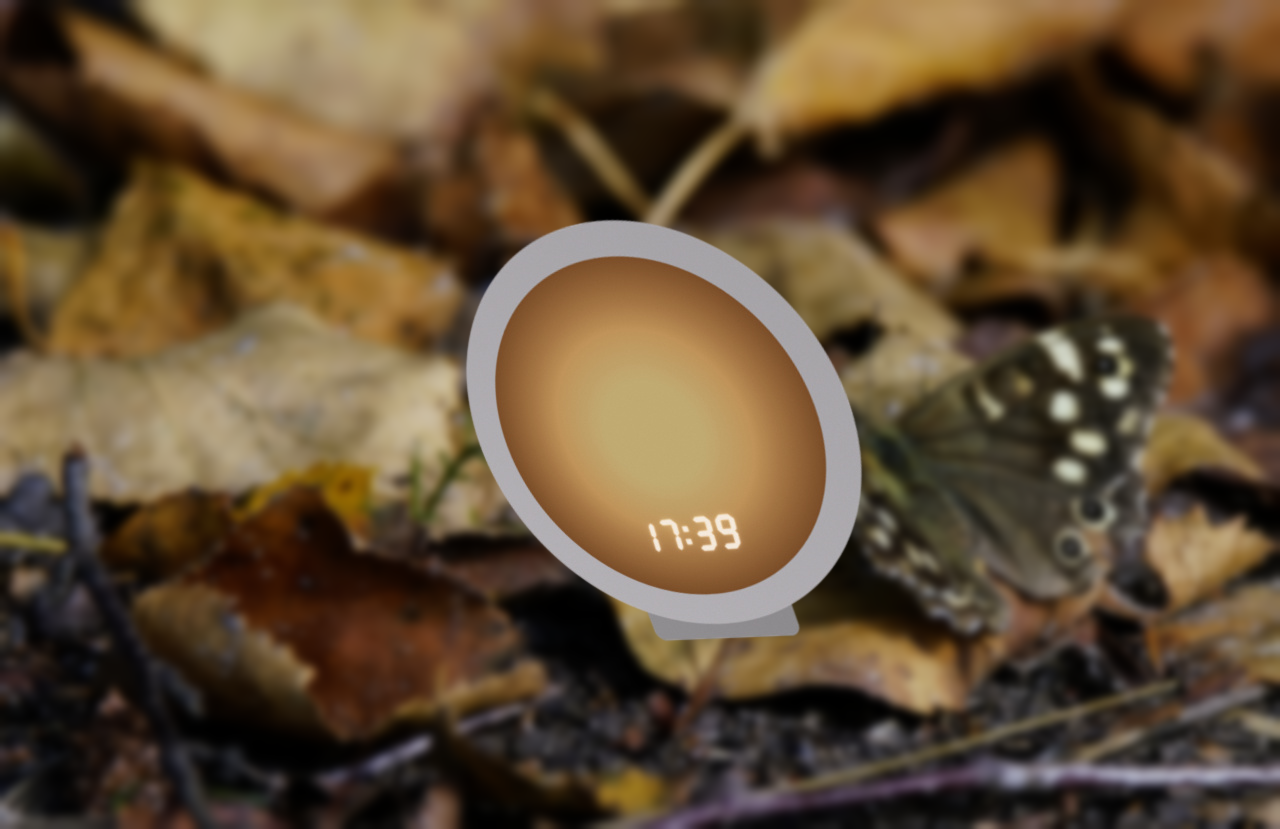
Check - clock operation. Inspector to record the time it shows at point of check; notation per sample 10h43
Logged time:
17h39
